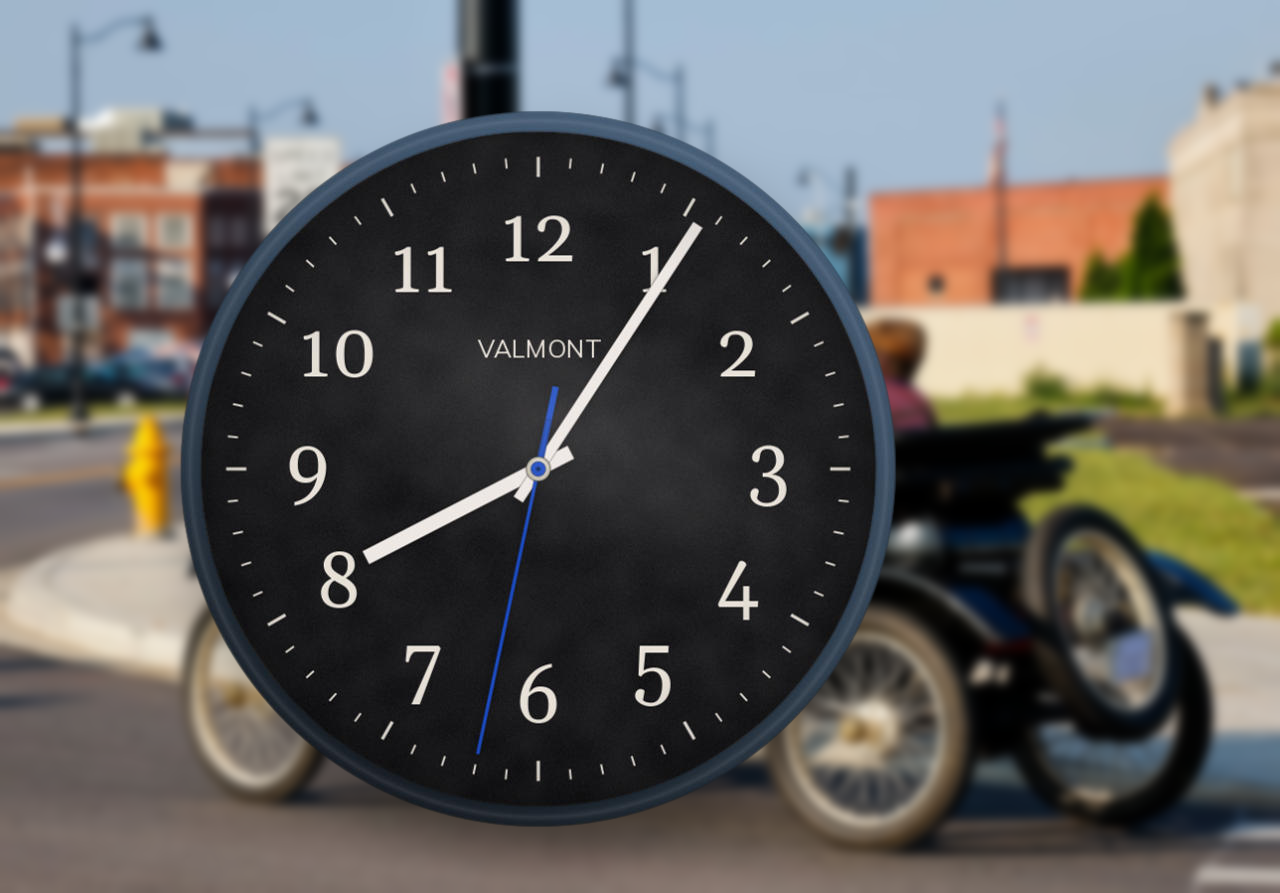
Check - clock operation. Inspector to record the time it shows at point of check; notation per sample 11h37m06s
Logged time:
8h05m32s
